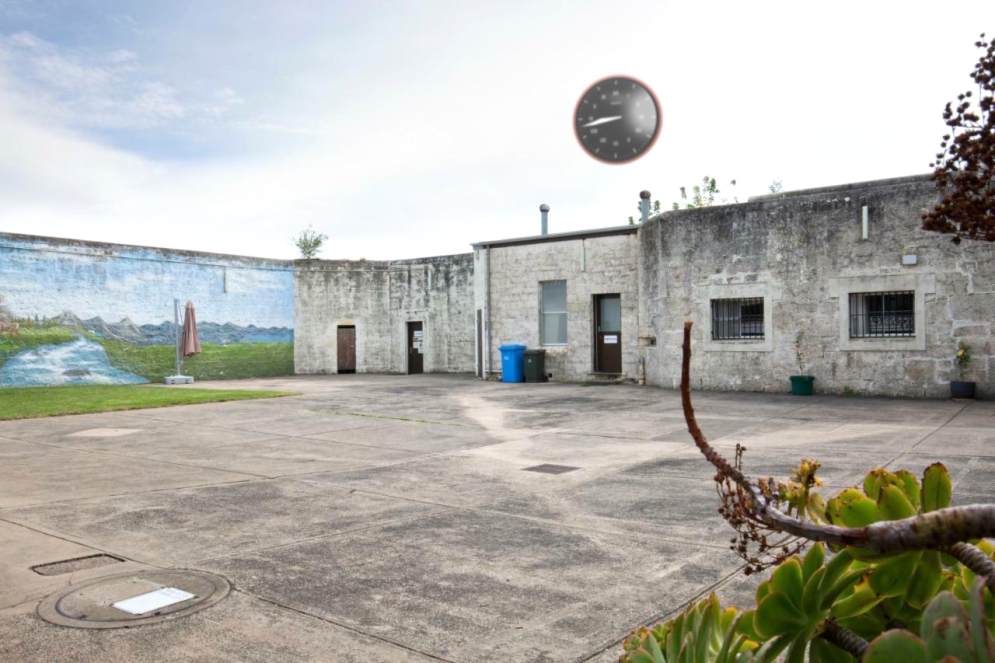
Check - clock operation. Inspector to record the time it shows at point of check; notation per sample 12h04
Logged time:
8h43
